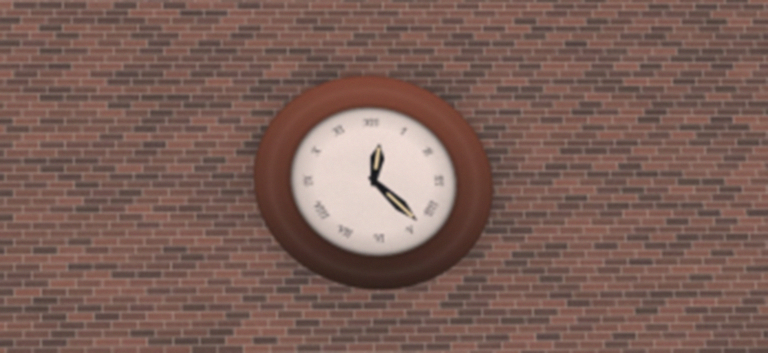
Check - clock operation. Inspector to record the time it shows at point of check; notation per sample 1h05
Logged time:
12h23
